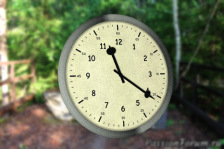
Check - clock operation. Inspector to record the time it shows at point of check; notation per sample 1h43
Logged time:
11h21
